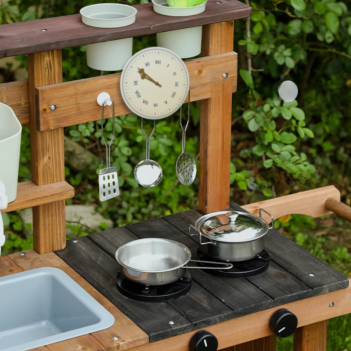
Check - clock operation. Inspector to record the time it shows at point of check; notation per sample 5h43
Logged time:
9h51
